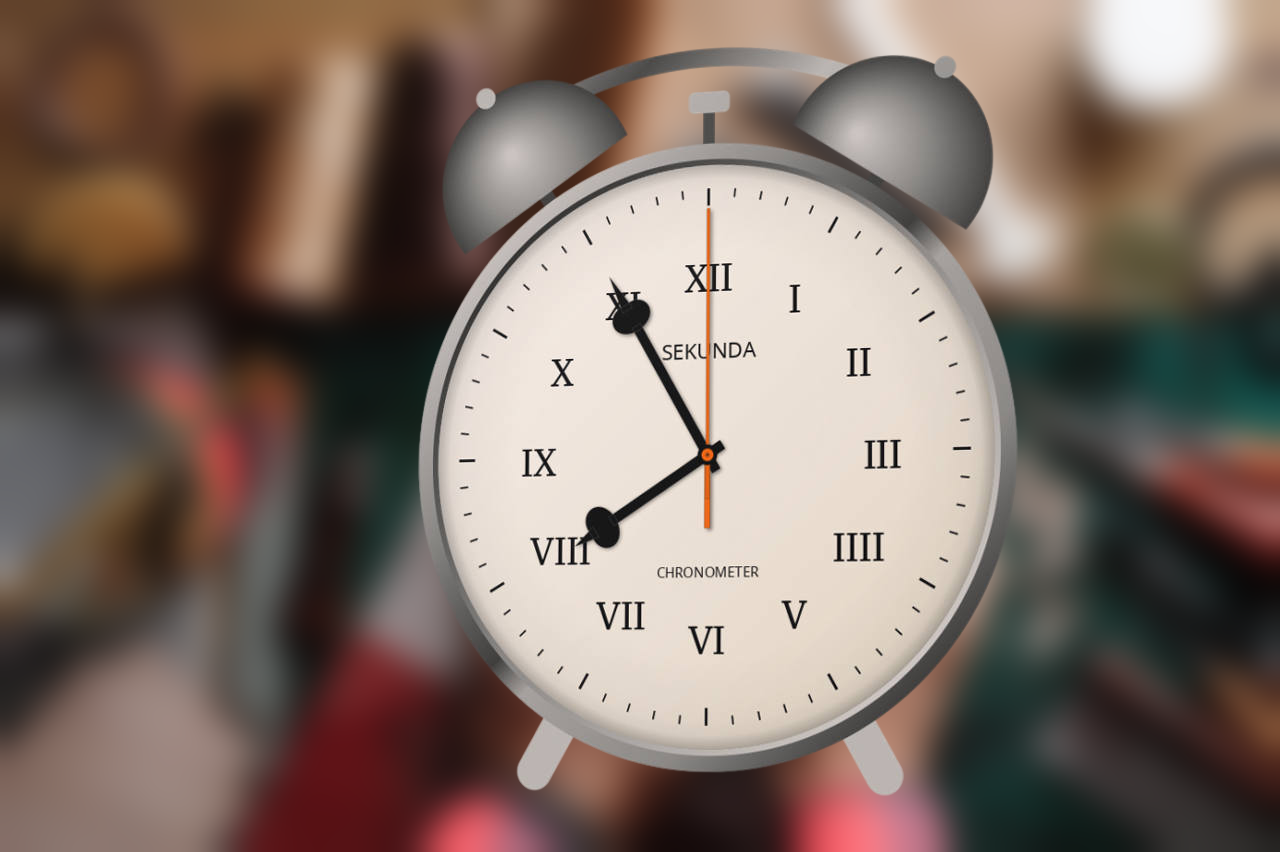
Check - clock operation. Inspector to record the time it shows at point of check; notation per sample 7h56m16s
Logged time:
7h55m00s
